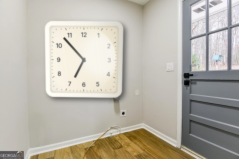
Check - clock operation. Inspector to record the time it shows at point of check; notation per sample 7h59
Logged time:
6h53
